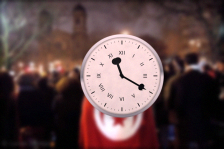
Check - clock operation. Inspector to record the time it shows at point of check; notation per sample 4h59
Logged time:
11h20
